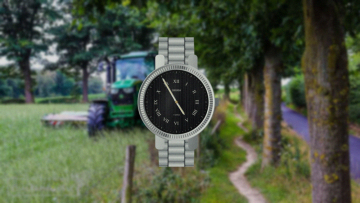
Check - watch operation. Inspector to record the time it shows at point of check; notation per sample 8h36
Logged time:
4h55
